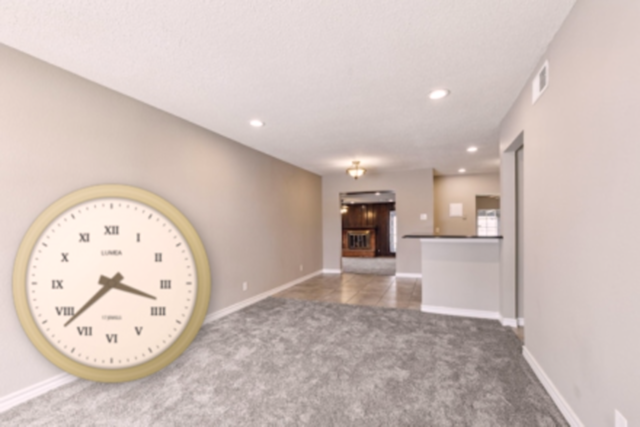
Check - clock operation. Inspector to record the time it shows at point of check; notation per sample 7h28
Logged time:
3h38
